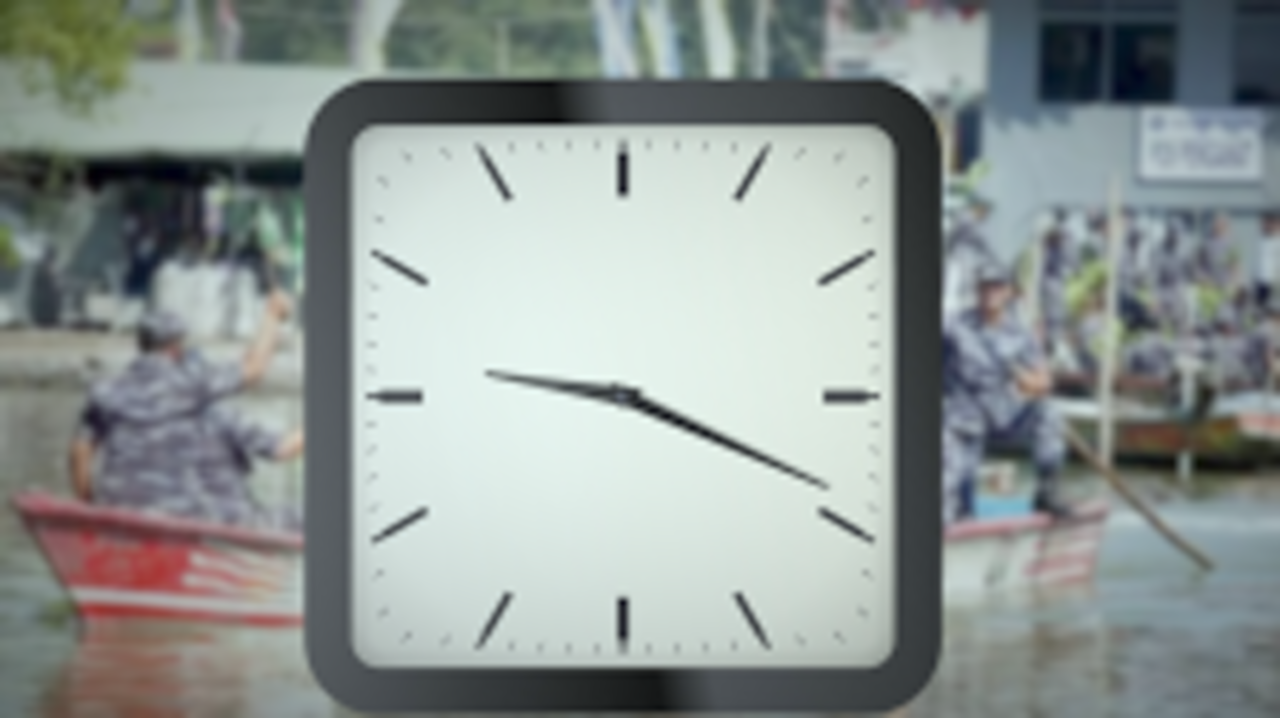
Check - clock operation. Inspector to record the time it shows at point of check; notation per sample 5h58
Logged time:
9h19
